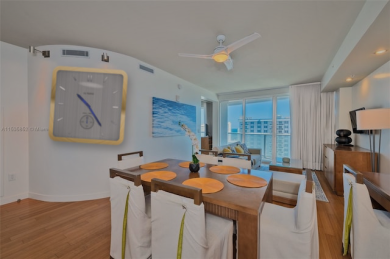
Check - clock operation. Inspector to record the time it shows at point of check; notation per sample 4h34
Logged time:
10h24
